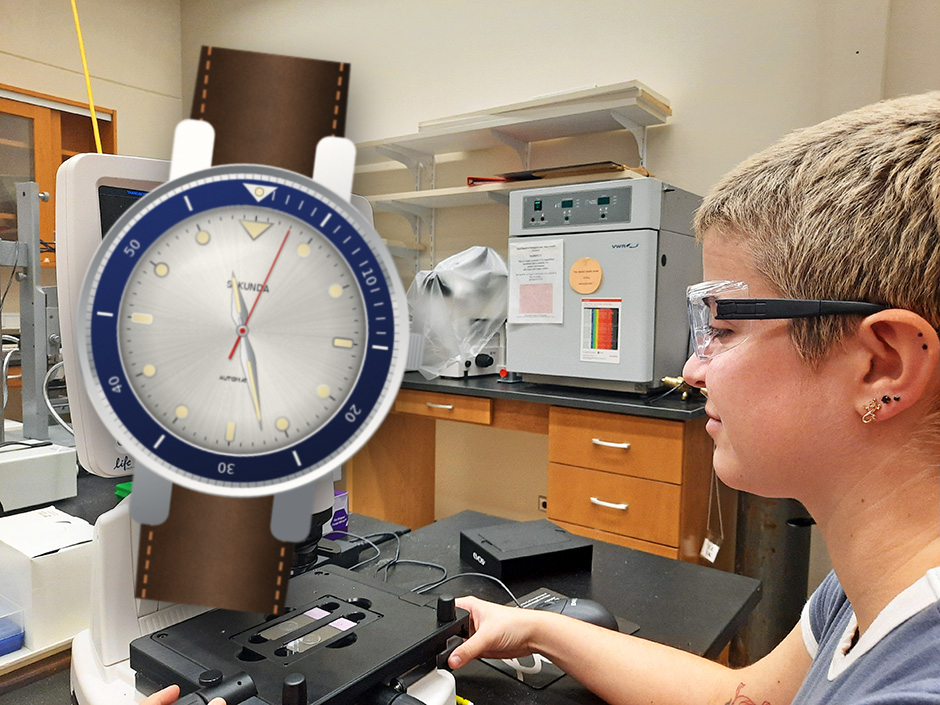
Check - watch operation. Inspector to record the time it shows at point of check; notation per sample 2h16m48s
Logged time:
11h27m03s
